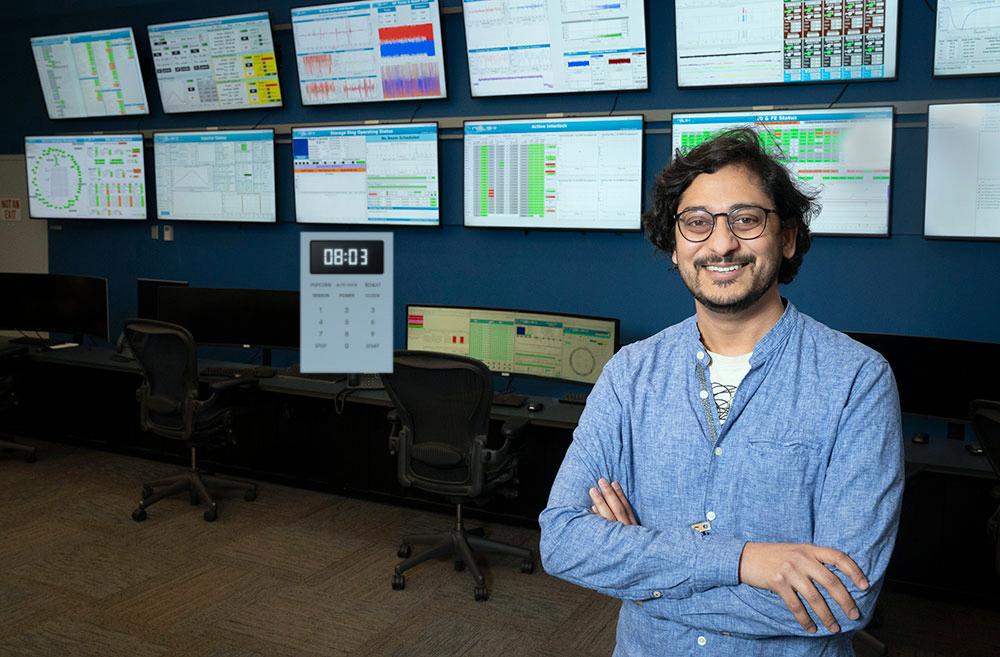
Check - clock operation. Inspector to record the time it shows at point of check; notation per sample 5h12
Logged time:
8h03
